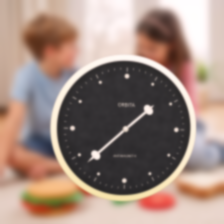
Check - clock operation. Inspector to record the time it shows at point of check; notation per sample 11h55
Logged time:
1h38
